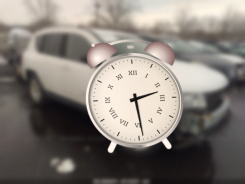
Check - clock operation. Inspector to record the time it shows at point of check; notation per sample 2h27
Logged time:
2h29
